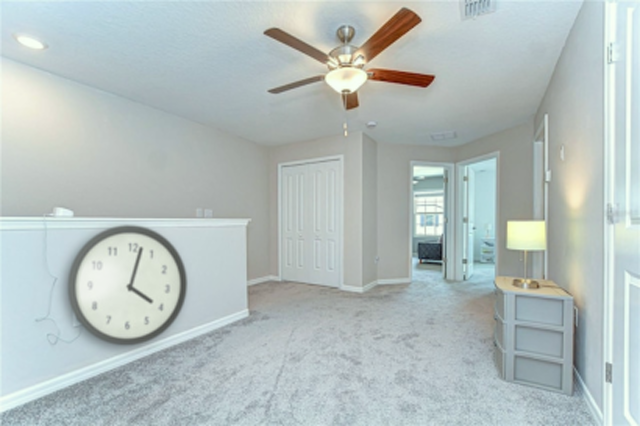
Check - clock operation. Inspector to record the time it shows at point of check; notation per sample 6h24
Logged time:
4h02
